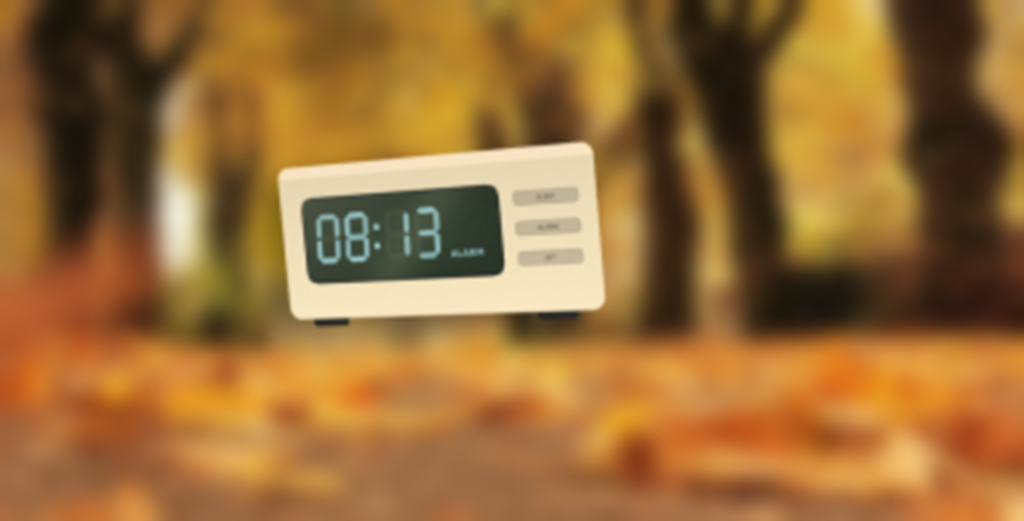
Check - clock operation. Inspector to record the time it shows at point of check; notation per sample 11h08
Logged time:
8h13
